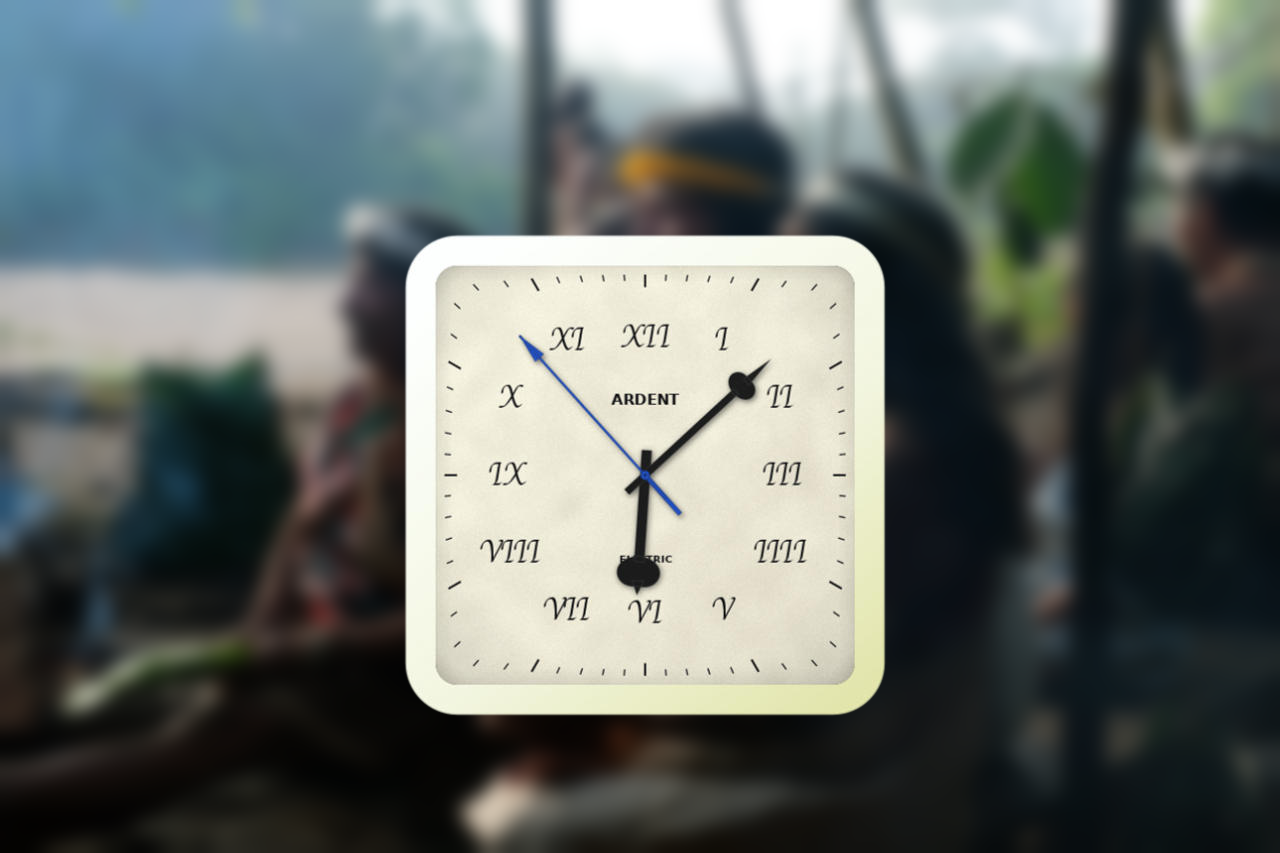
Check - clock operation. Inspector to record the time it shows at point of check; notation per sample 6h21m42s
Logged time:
6h07m53s
